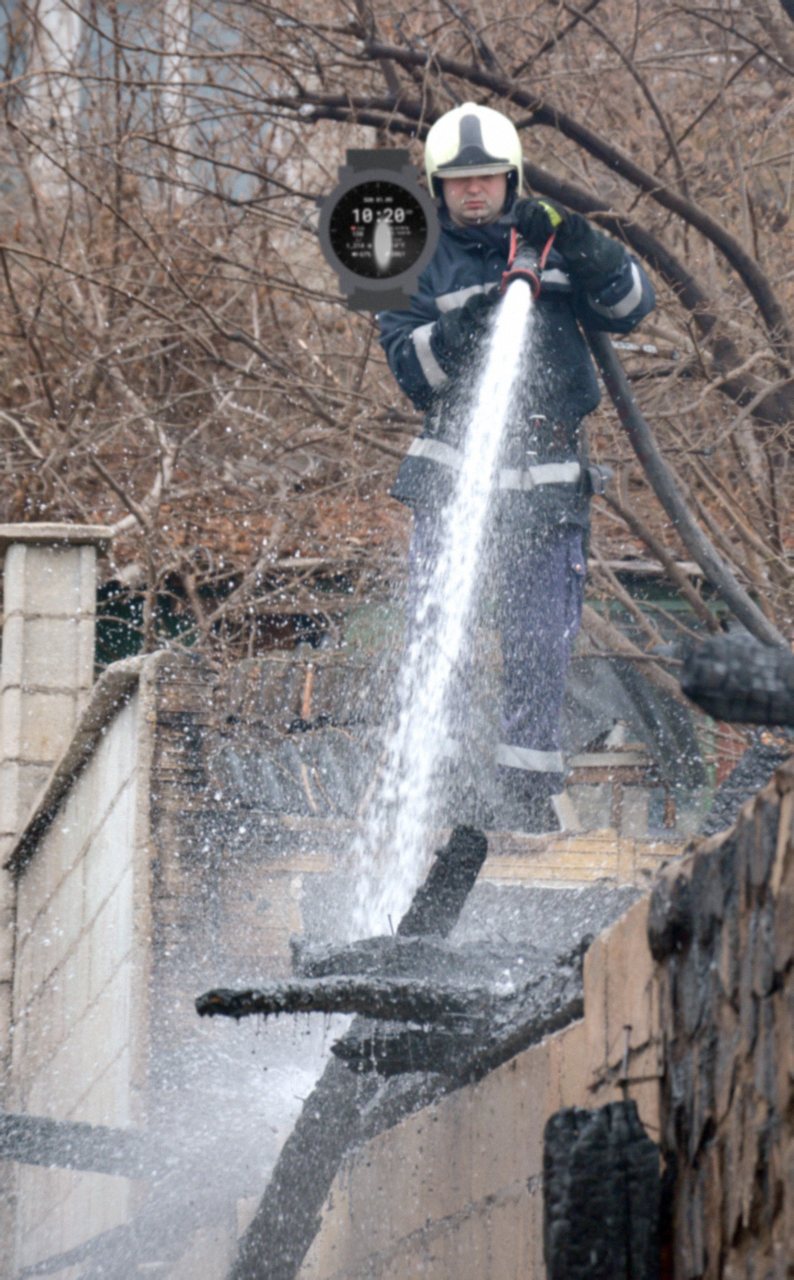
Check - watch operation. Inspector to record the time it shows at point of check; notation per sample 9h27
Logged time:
10h20
